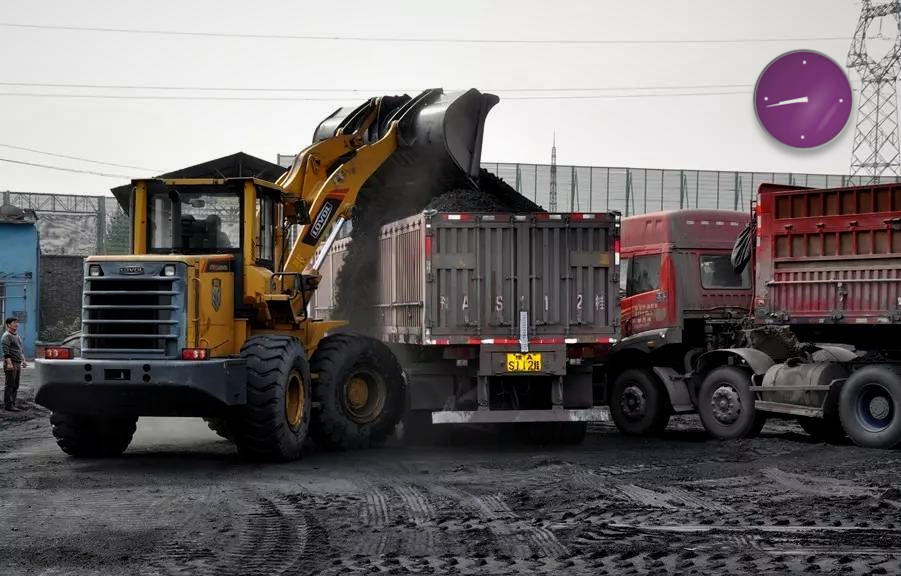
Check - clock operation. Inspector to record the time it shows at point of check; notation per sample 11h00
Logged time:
8h43
